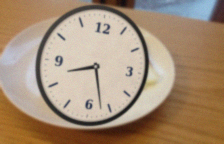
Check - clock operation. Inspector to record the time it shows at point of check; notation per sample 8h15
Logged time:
8h27
